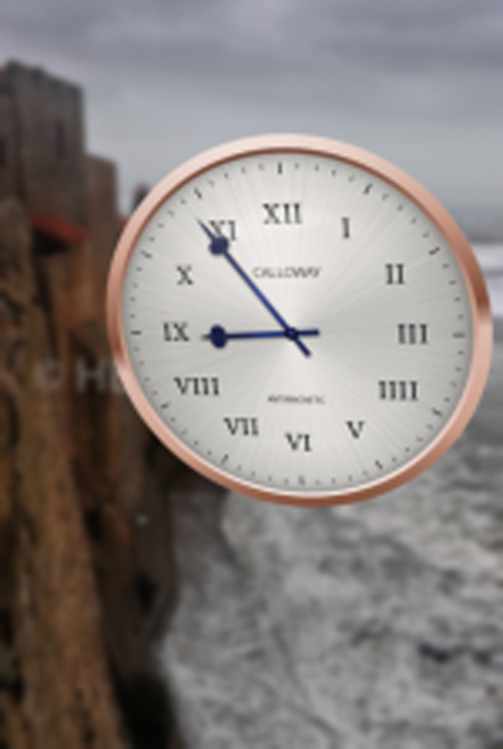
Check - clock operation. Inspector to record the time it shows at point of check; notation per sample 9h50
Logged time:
8h54
